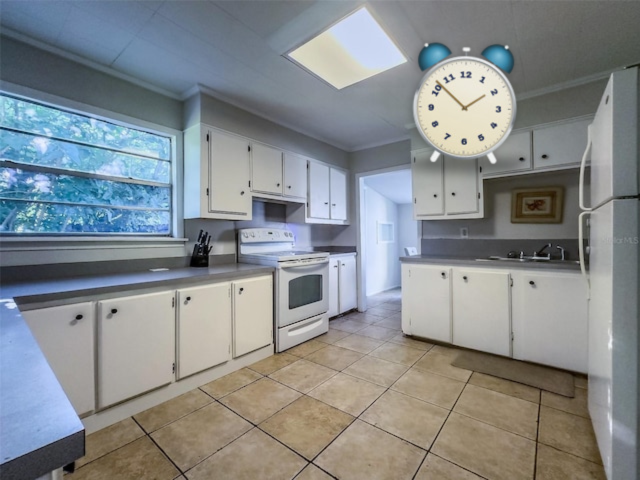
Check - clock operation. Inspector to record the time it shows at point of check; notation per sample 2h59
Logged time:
1h52
